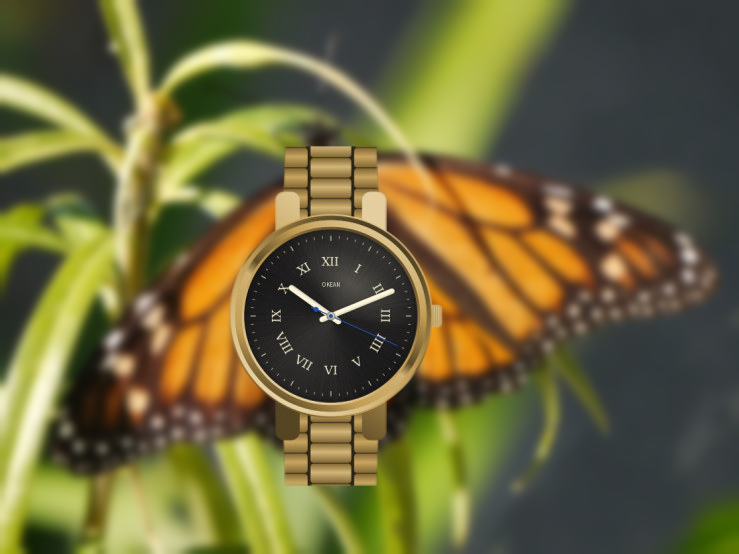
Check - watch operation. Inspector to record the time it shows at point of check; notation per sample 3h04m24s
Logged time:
10h11m19s
